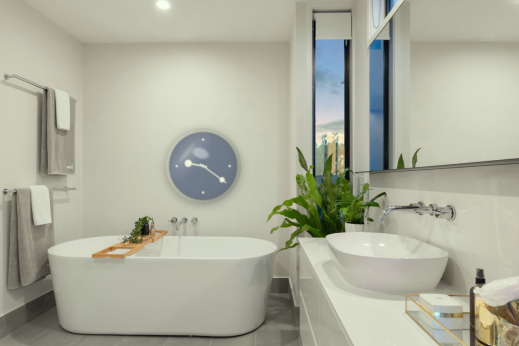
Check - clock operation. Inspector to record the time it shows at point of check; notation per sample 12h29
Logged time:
9h21
